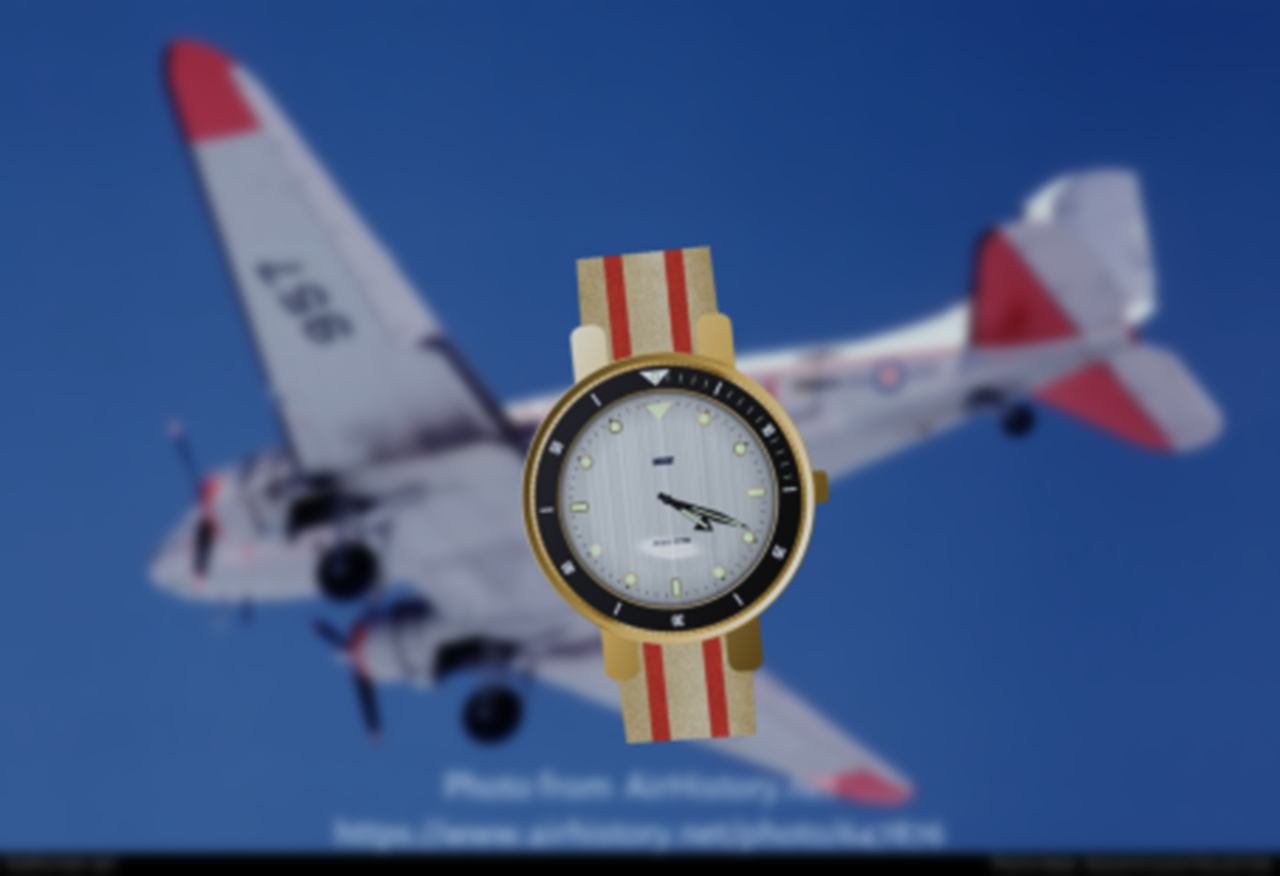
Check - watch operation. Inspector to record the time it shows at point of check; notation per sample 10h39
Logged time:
4h19
